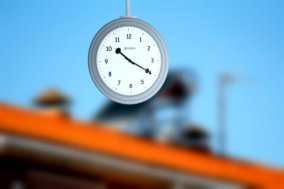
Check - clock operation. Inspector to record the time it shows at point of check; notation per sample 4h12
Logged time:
10h20
